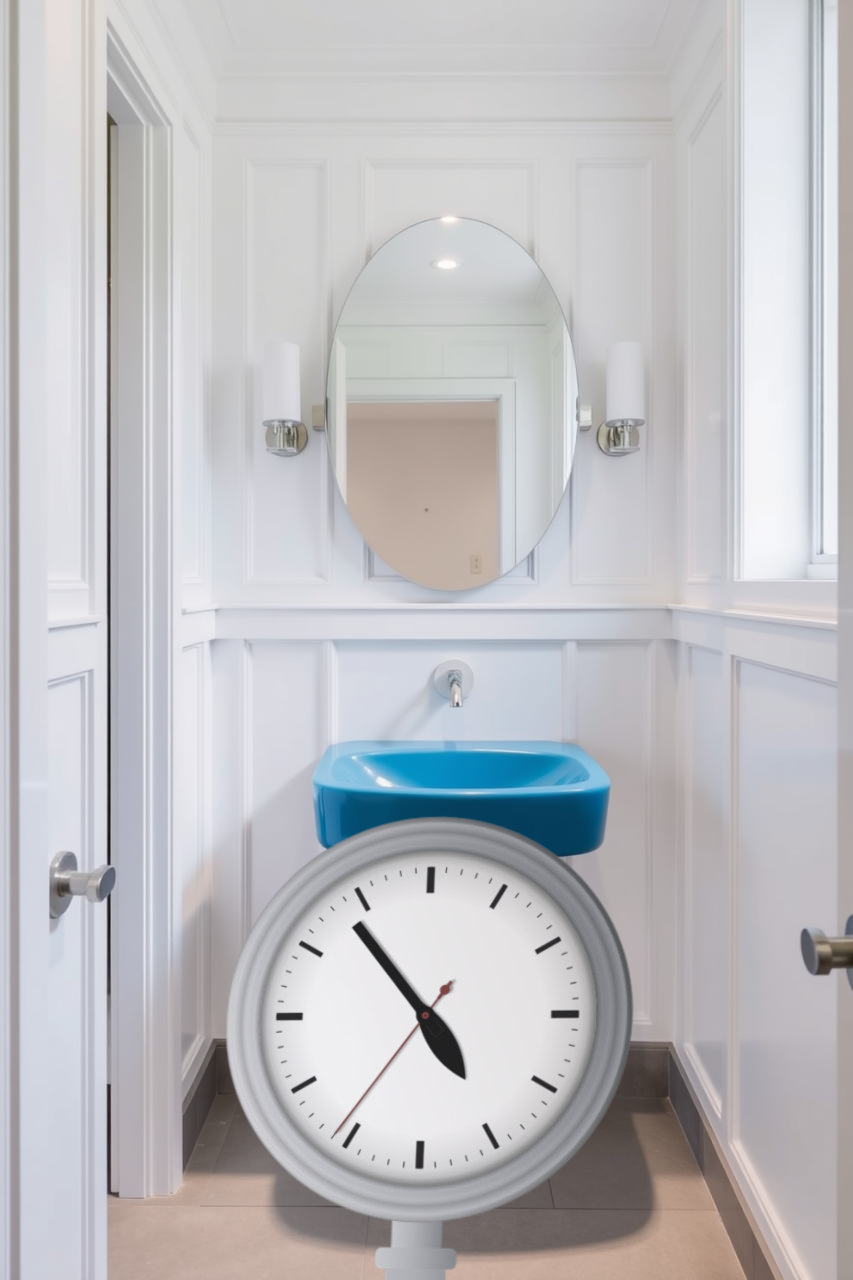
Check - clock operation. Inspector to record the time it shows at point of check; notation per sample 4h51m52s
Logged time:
4h53m36s
